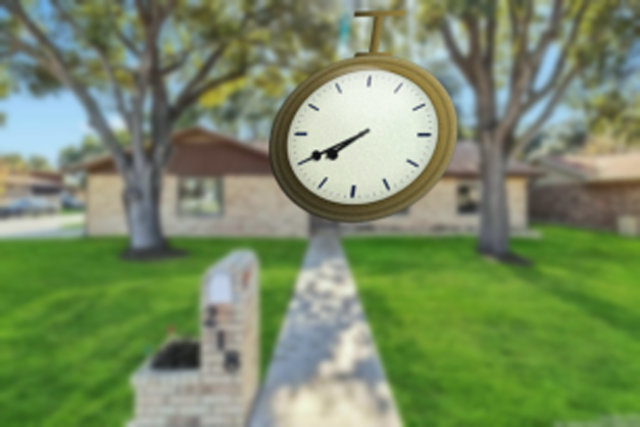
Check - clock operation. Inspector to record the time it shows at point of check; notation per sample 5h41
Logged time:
7h40
